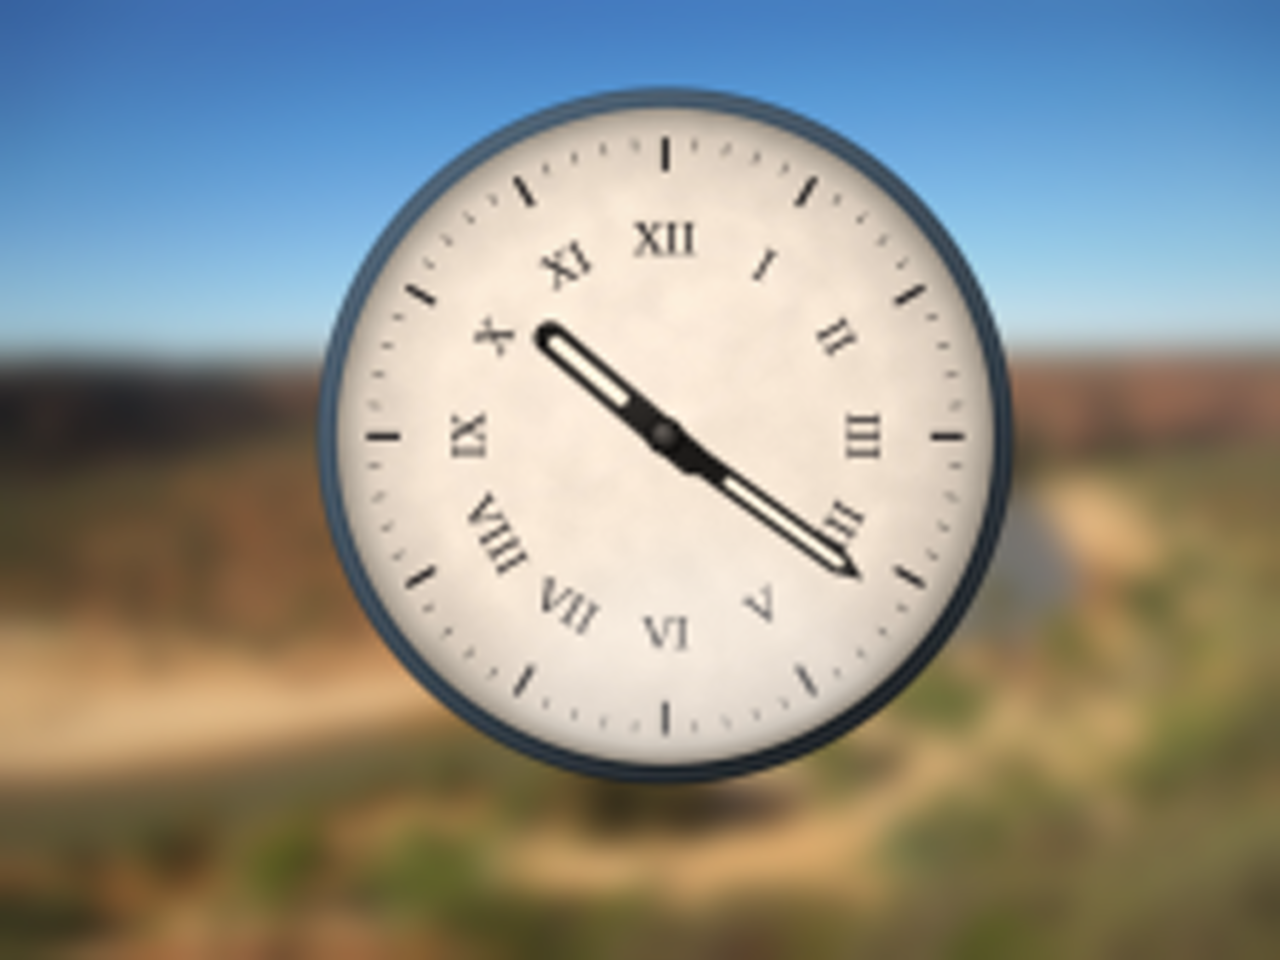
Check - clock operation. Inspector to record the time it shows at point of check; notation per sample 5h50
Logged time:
10h21
